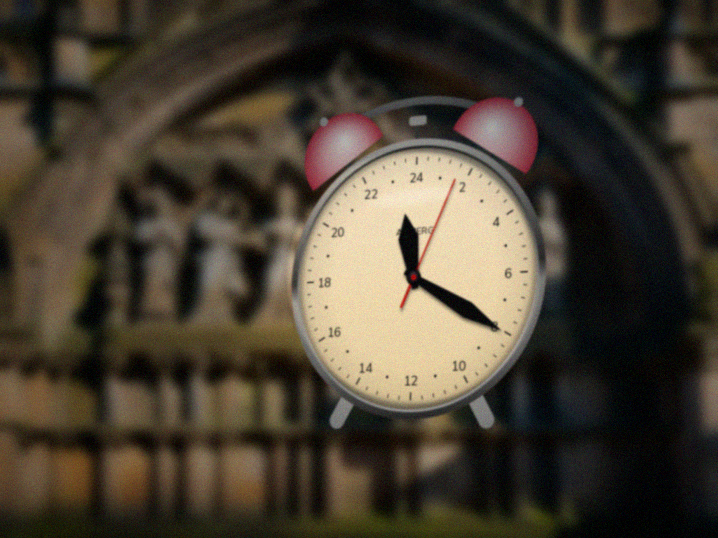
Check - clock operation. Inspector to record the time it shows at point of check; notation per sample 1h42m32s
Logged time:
23h20m04s
